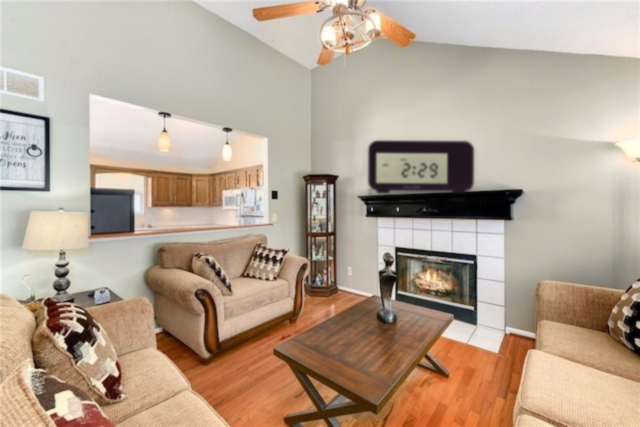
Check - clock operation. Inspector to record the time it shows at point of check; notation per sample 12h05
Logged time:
2h29
